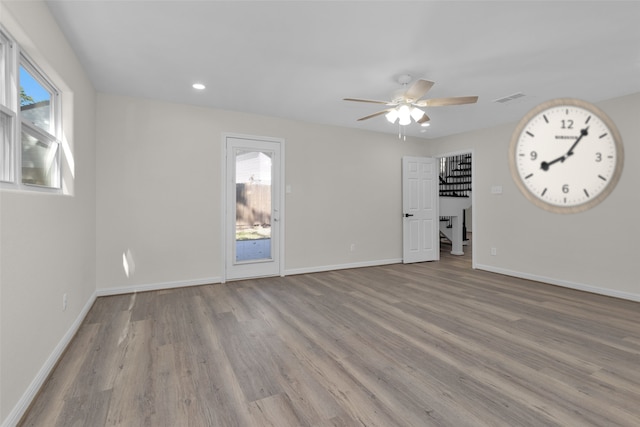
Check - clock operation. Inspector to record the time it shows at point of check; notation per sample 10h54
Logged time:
8h06
